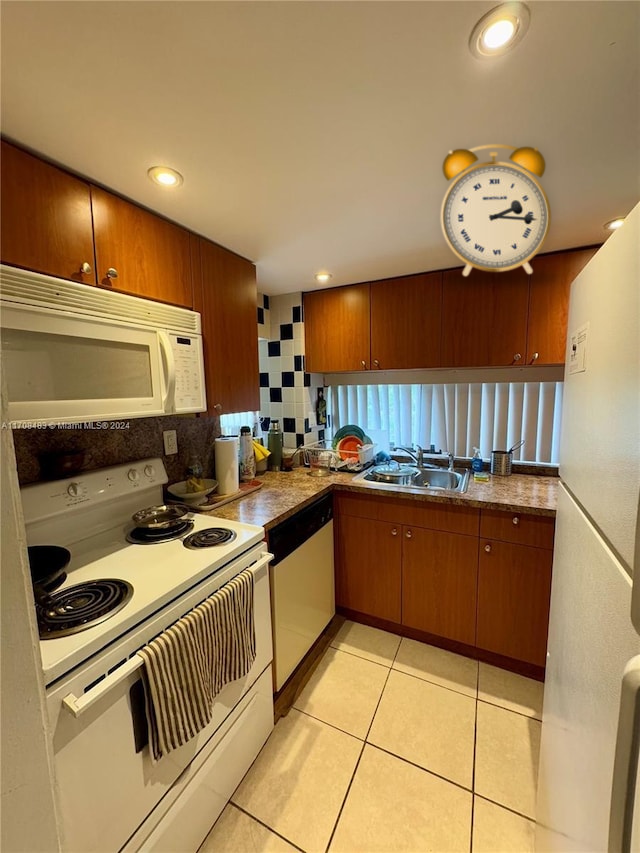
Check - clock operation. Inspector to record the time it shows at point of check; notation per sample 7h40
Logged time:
2h16
